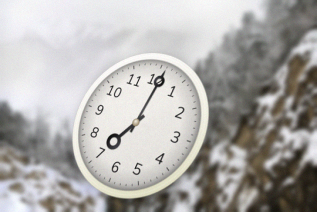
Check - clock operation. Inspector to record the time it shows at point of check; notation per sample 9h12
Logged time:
7h01
